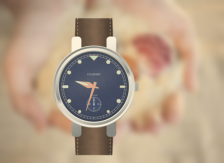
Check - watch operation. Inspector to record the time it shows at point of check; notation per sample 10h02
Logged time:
9h33
